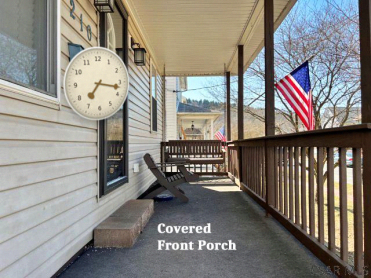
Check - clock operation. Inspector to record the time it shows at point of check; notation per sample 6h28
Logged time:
7h17
